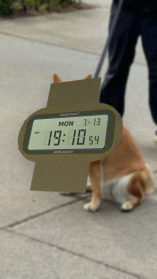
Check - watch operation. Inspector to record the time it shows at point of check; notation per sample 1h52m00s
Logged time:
19h10m54s
